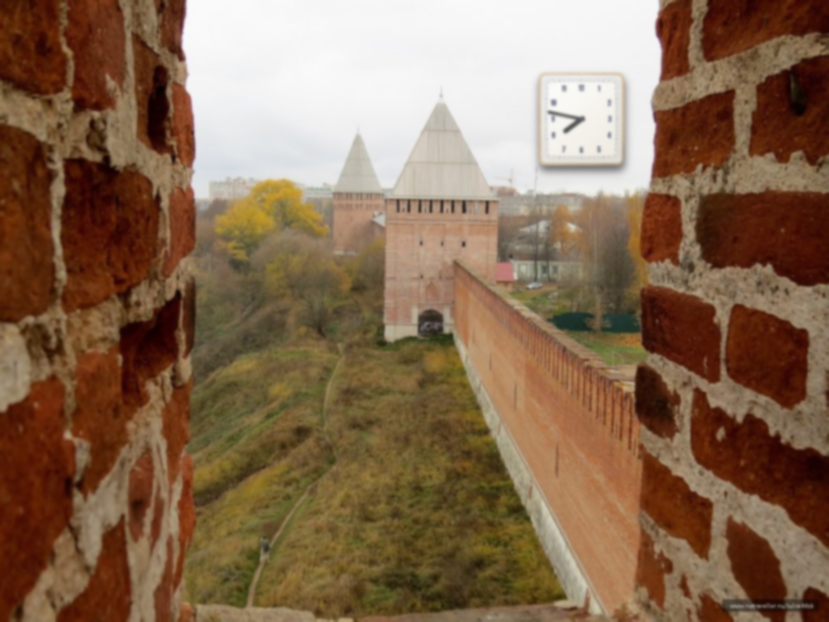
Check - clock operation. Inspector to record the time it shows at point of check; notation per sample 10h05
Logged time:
7h47
